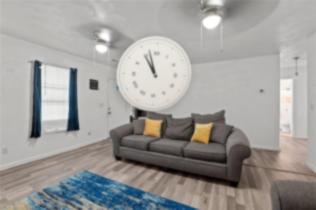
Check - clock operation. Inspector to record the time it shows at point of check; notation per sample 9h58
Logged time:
10h57
